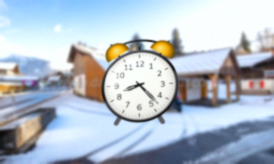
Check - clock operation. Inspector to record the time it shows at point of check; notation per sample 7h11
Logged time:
8h23
